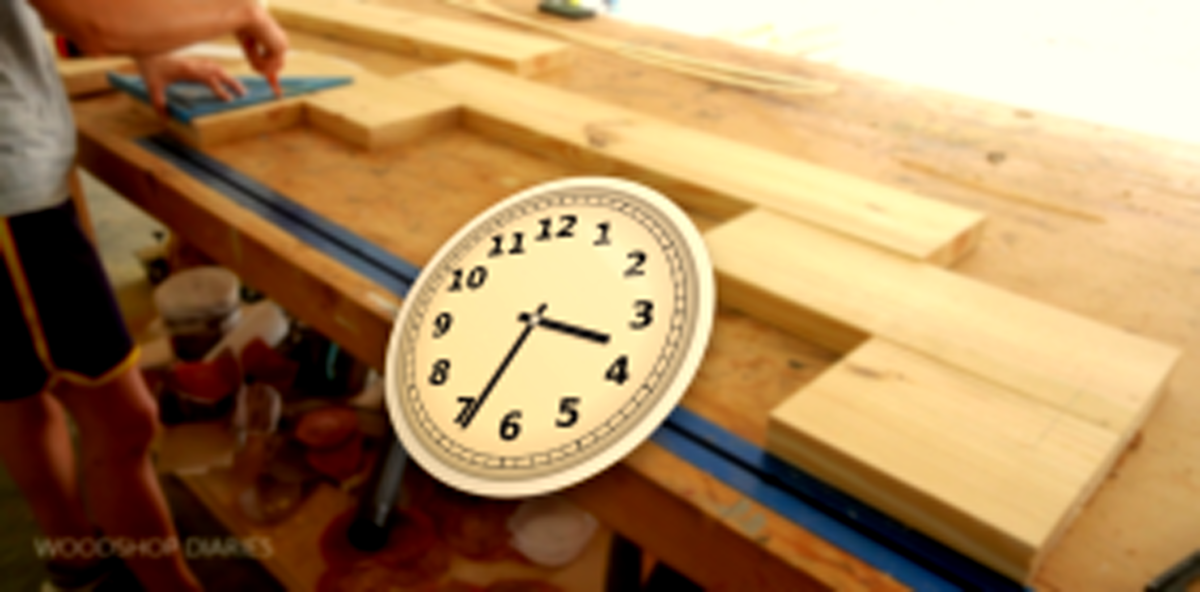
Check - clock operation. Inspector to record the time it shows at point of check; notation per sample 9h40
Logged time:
3h34
